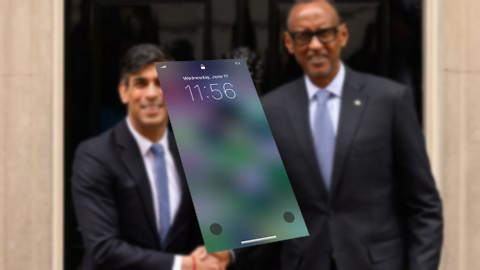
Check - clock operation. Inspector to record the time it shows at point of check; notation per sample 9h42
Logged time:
11h56
